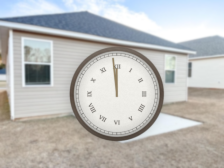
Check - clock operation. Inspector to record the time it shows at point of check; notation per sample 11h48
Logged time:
11h59
